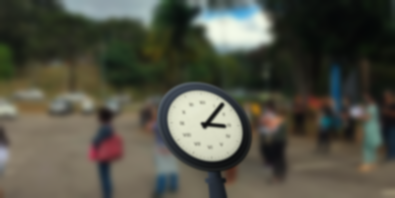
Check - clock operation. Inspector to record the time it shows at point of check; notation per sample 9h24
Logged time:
3h07
